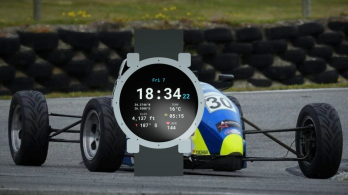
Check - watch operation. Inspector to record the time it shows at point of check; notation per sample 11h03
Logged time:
18h34
